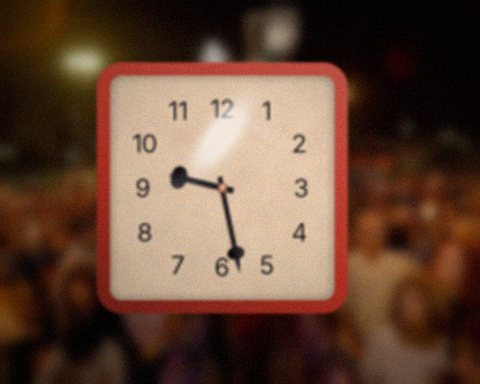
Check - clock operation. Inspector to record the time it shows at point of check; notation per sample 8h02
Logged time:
9h28
